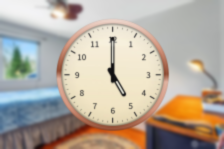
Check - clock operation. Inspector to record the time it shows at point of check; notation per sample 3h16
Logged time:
5h00
